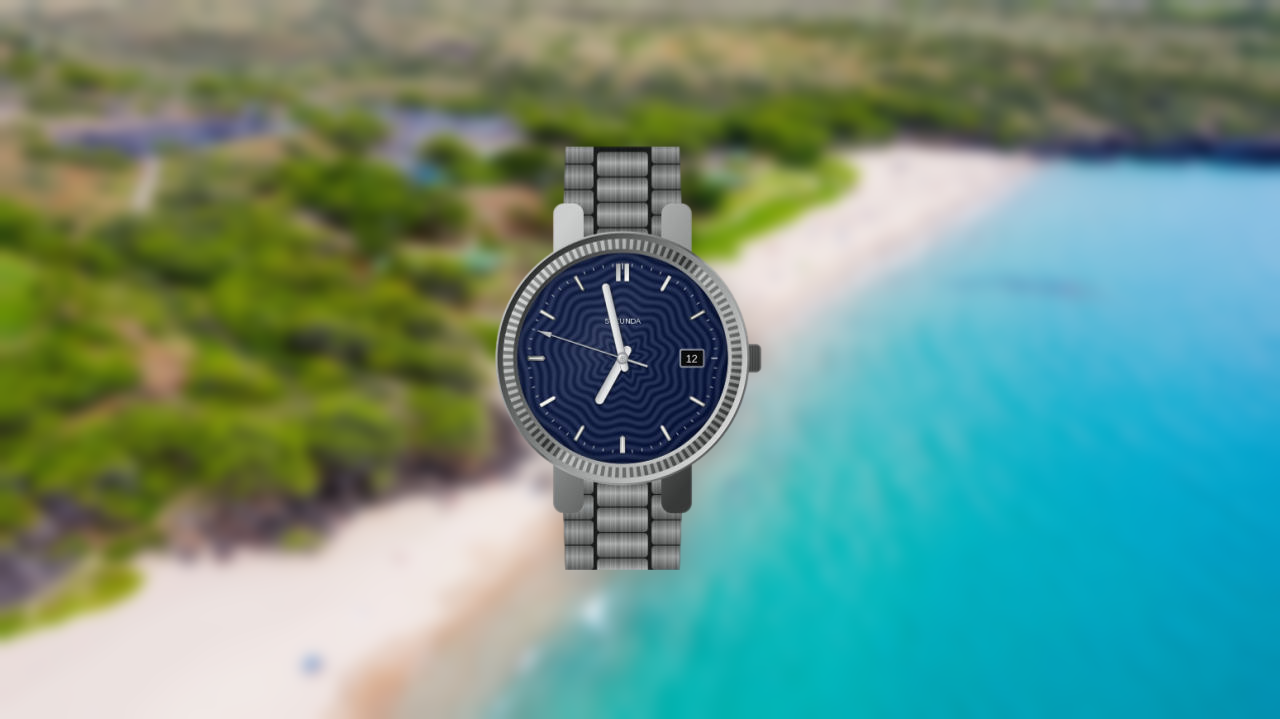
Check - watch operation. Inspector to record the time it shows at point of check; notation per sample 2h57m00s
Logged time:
6h57m48s
